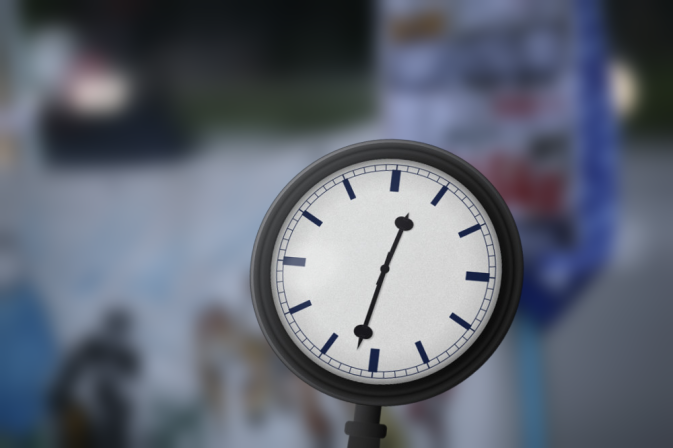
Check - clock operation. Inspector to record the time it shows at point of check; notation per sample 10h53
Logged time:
12h32
